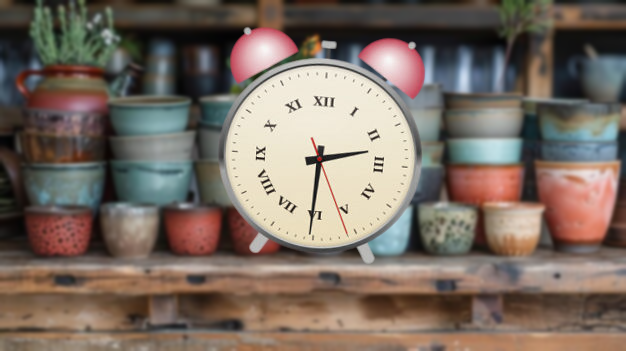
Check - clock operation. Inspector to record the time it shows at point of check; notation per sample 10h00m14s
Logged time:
2h30m26s
